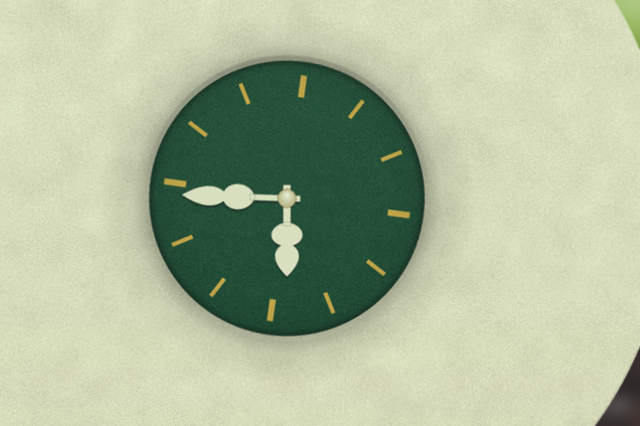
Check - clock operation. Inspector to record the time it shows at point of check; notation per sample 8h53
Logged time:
5h44
